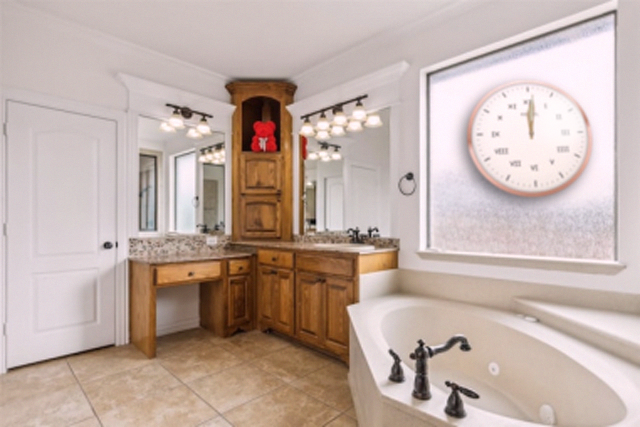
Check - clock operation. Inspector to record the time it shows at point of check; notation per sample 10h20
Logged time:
12h01
